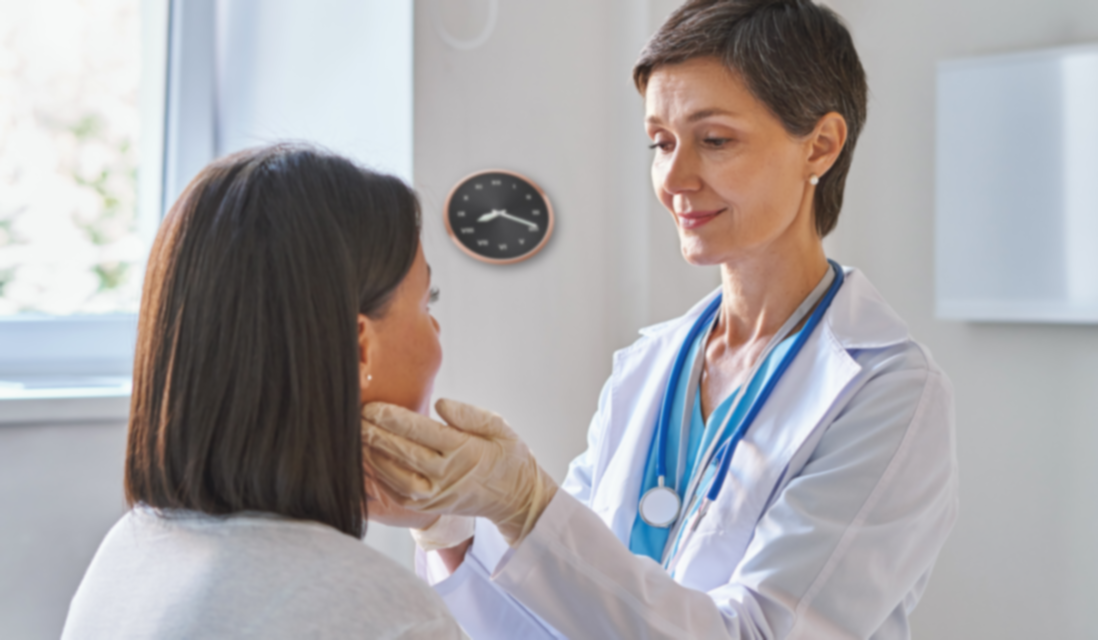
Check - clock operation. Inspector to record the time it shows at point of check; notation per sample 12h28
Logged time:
8h19
